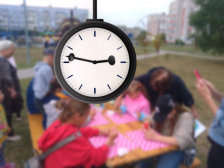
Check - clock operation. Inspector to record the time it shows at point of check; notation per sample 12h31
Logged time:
2h47
